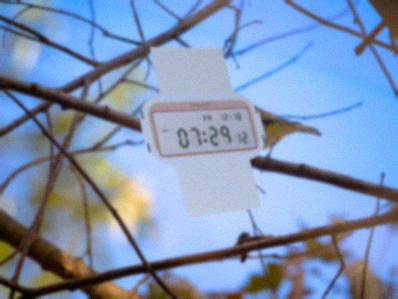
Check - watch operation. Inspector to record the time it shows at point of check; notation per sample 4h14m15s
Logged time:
7h29m12s
